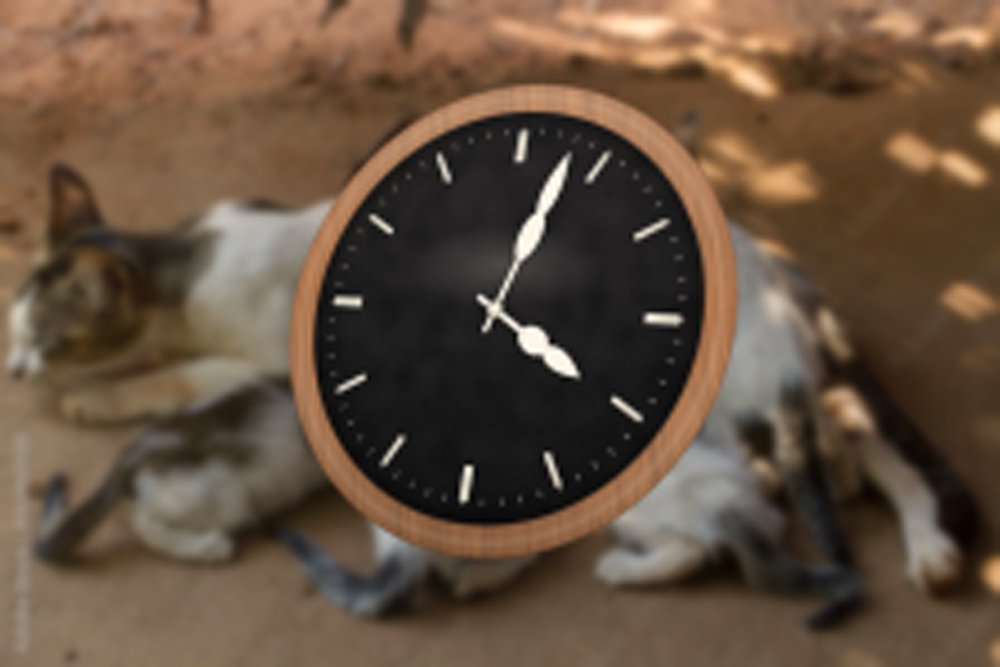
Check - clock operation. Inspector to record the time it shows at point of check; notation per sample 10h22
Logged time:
4h03
